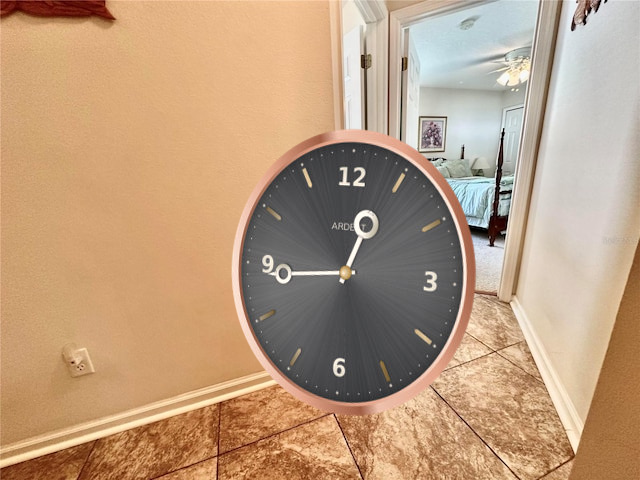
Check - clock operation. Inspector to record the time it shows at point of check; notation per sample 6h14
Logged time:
12h44
